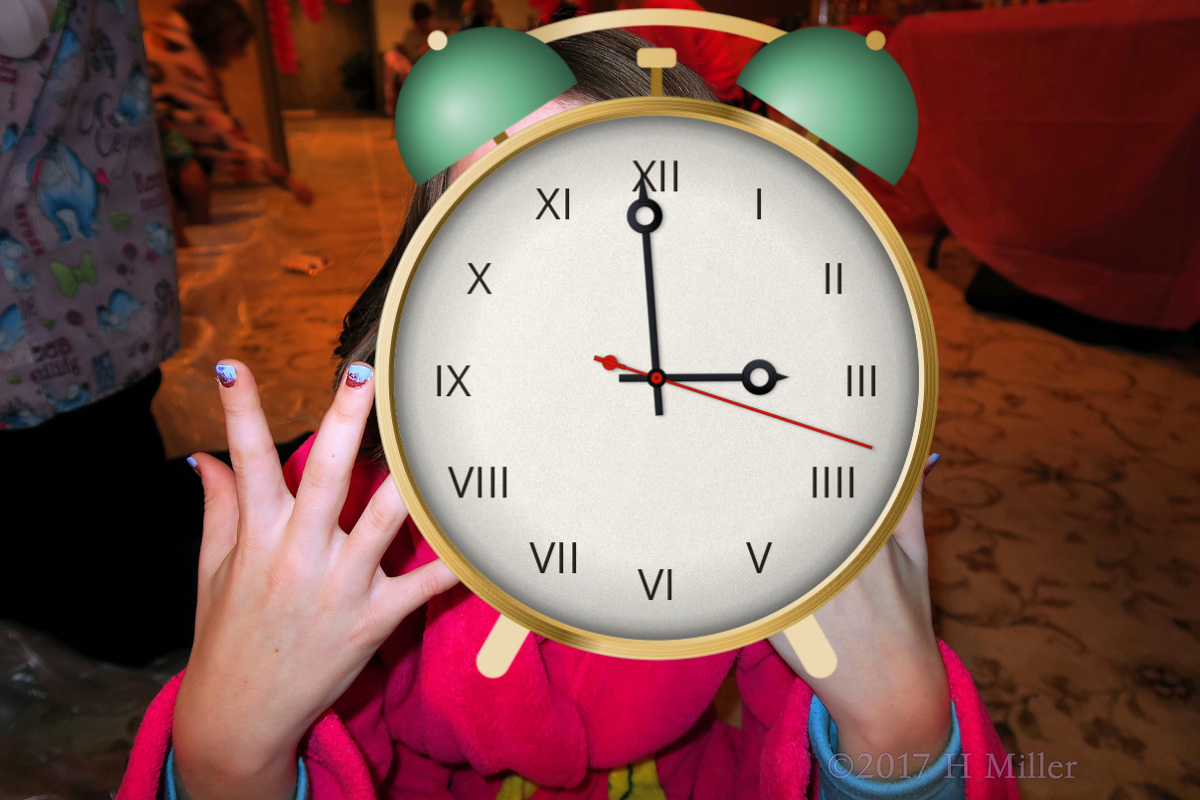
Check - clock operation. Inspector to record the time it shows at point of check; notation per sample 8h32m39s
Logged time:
2h59m18s
